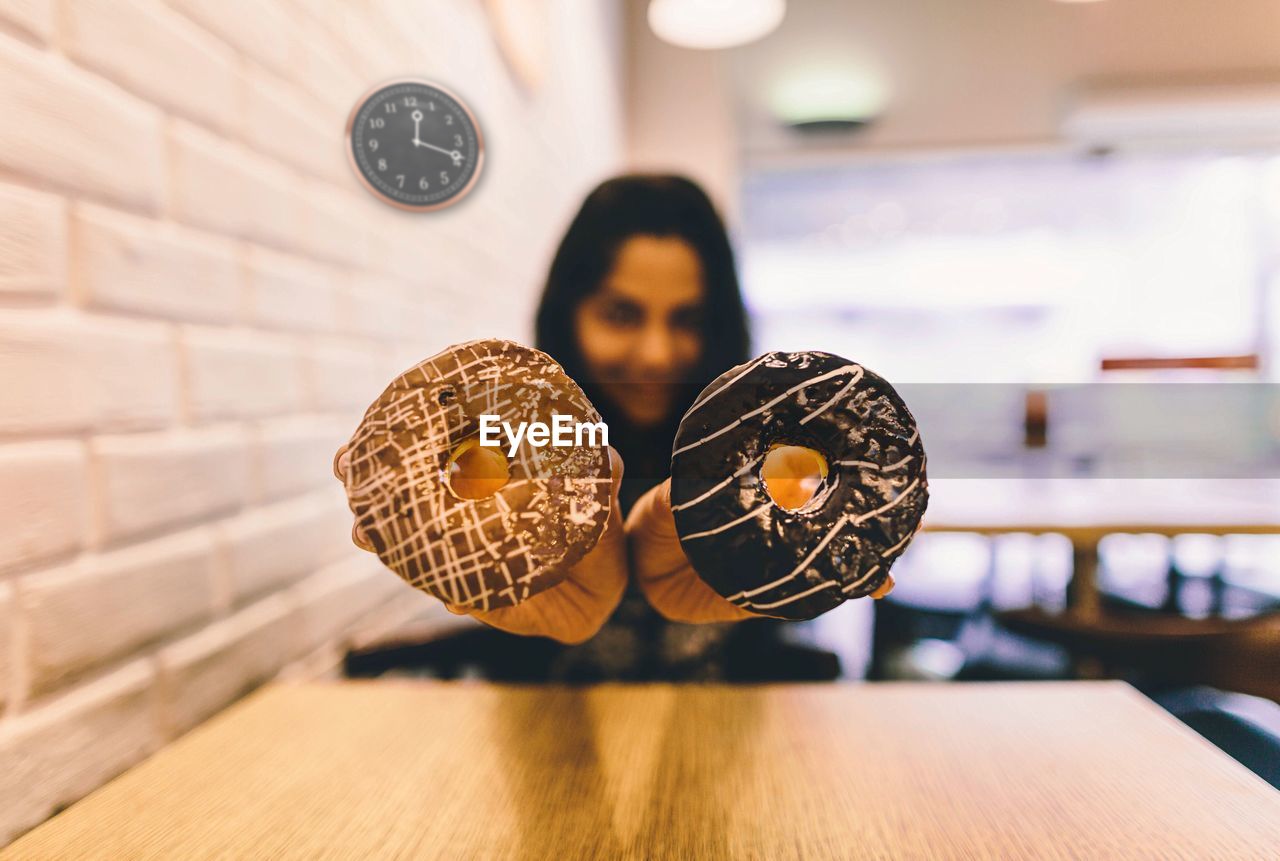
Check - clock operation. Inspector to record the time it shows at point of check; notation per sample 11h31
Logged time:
12h19
